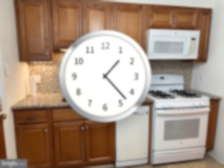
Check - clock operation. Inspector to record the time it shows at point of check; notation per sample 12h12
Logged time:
1h23
